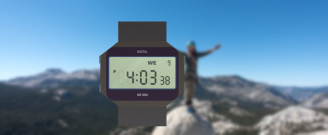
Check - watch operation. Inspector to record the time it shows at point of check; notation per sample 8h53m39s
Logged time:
4h03m38s
